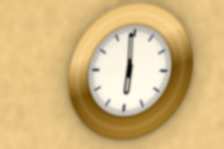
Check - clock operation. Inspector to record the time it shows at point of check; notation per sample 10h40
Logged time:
5h59
